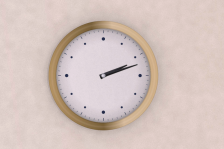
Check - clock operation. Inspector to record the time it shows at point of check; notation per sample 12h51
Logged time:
2h12
